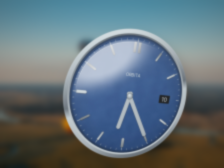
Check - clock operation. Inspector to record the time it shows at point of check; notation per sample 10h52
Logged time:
6h25
